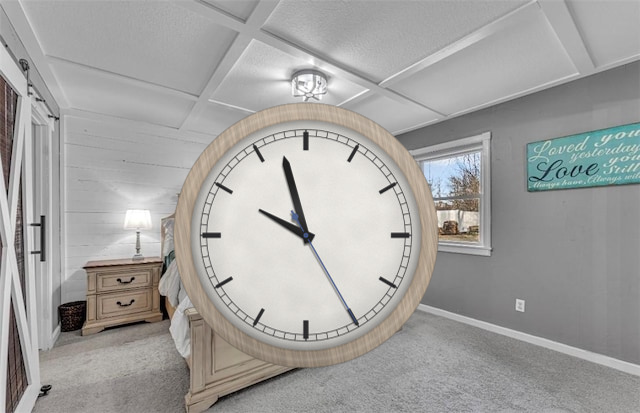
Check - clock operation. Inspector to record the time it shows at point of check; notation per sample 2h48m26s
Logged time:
9h57m25s
